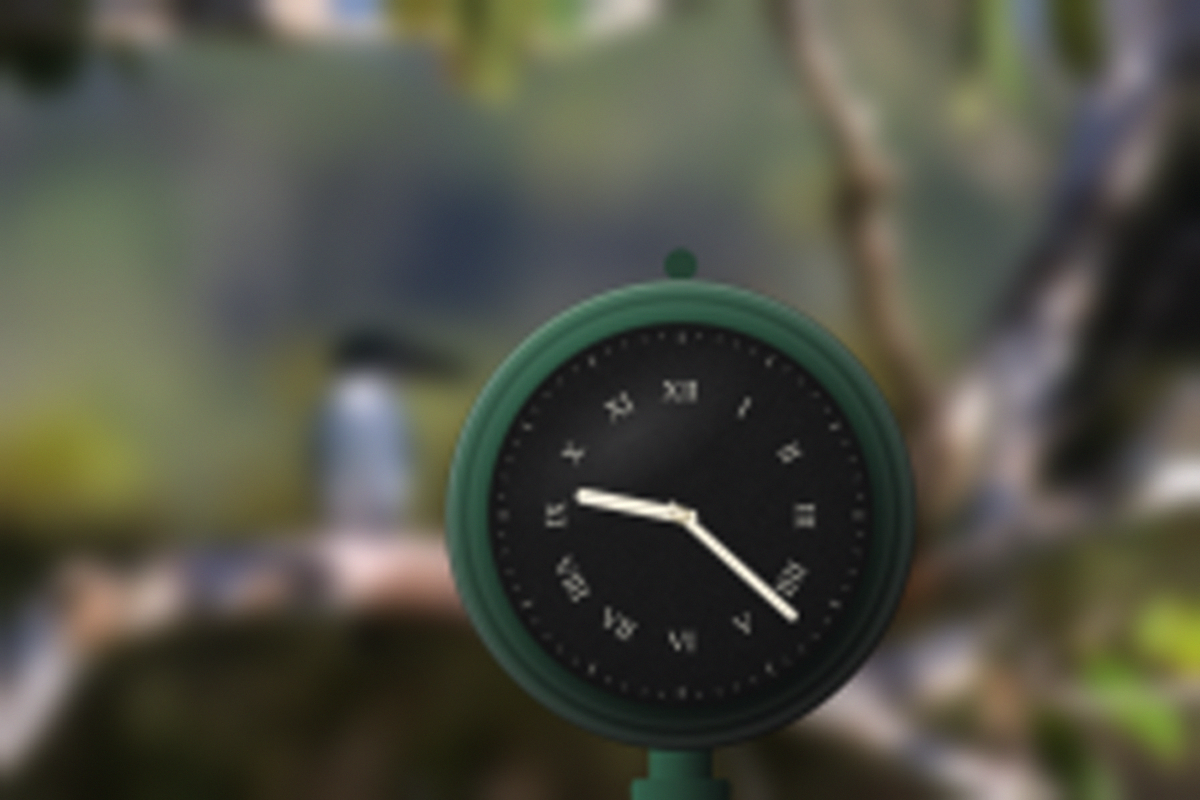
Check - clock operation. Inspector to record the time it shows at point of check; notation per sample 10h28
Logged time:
9h22
